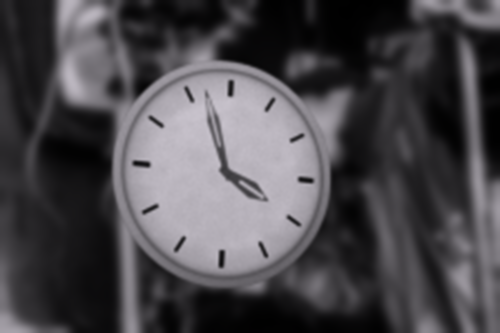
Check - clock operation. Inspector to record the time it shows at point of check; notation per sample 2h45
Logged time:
3h57
